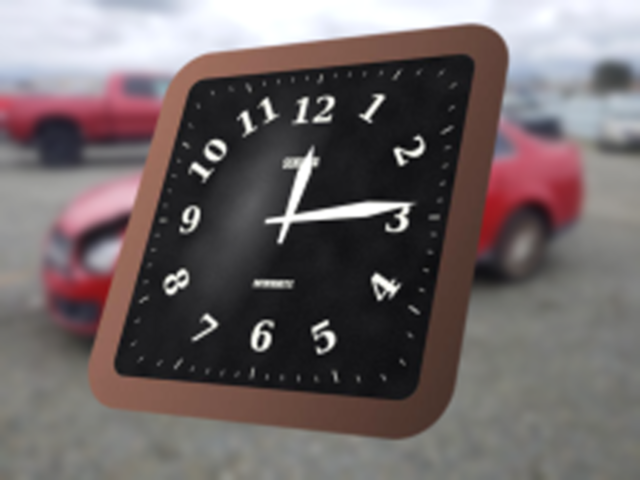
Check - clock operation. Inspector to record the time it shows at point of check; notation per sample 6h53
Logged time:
12h14
